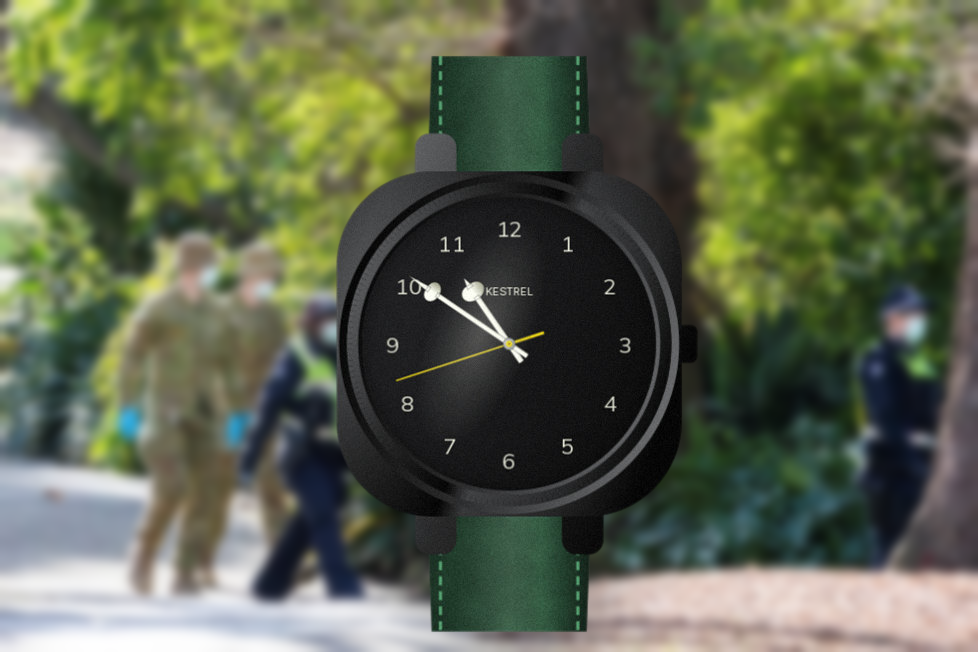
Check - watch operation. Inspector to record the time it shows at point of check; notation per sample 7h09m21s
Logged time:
10h50m42s
